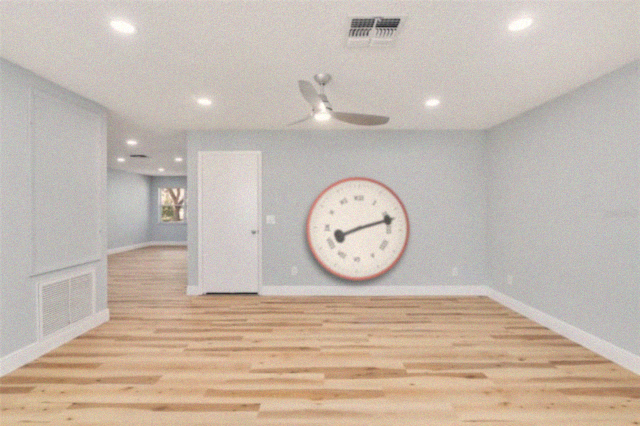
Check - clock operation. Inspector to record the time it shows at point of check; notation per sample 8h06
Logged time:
8h12
